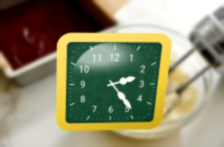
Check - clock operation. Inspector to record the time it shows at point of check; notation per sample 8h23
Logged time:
2h24
